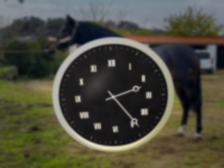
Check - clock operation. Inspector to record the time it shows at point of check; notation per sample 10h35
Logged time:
2h24
